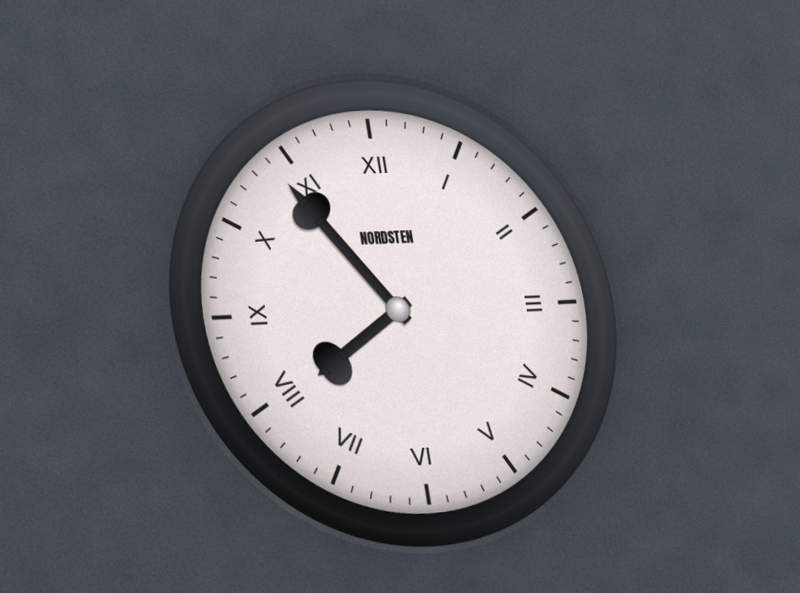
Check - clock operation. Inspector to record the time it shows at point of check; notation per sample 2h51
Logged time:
7h54
